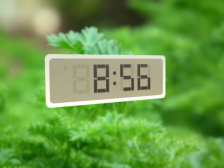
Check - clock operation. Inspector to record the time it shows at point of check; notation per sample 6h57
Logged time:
8h56
